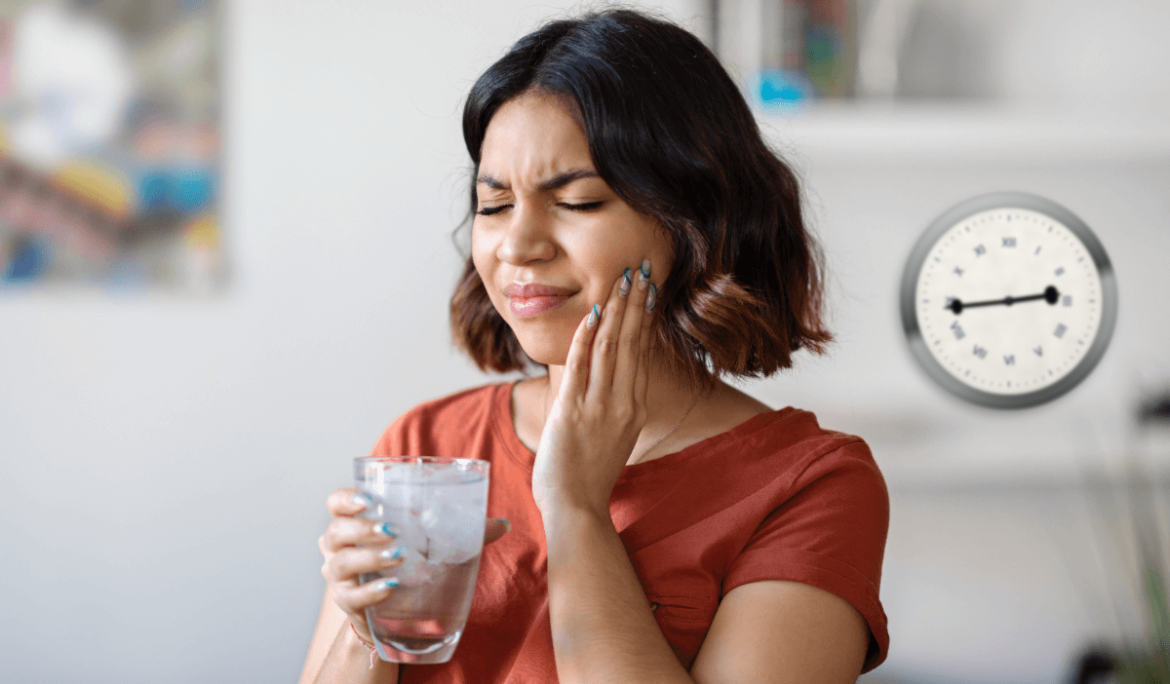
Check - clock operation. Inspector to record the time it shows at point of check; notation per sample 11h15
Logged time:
2h44
